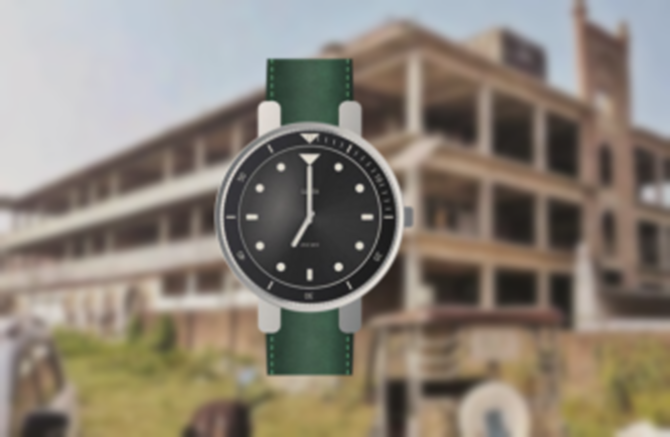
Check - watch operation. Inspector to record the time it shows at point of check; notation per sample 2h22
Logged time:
7h00
